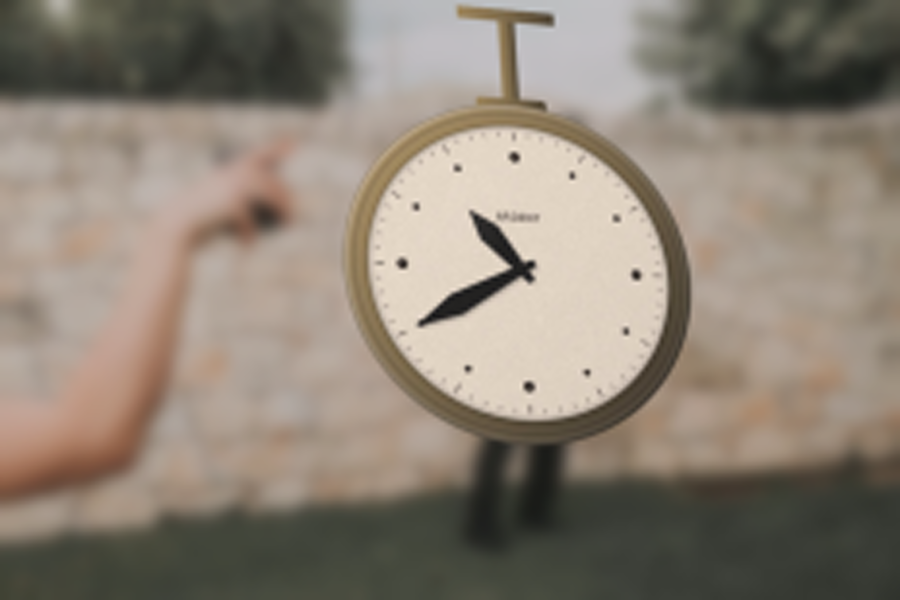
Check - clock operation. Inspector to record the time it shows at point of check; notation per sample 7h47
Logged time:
10h40
